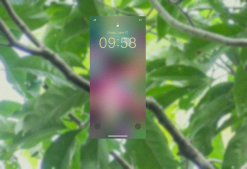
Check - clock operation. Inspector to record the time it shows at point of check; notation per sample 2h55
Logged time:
9h58
